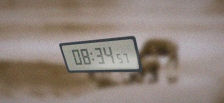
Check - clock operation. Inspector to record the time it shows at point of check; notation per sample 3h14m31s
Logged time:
8h34m57s
